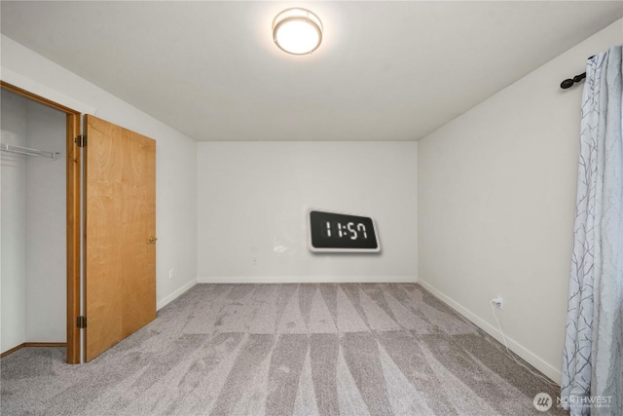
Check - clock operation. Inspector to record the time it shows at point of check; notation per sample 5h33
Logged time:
11h57
